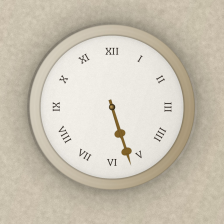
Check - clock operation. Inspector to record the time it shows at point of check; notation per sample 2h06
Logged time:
5h27
